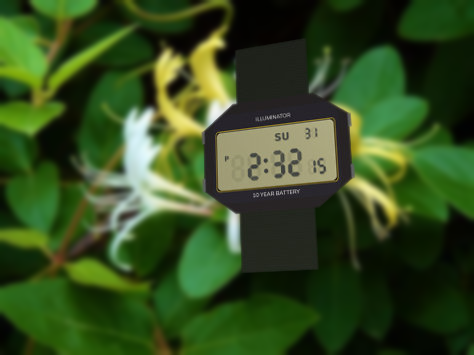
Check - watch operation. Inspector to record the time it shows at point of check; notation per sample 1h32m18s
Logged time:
2h32m15s
